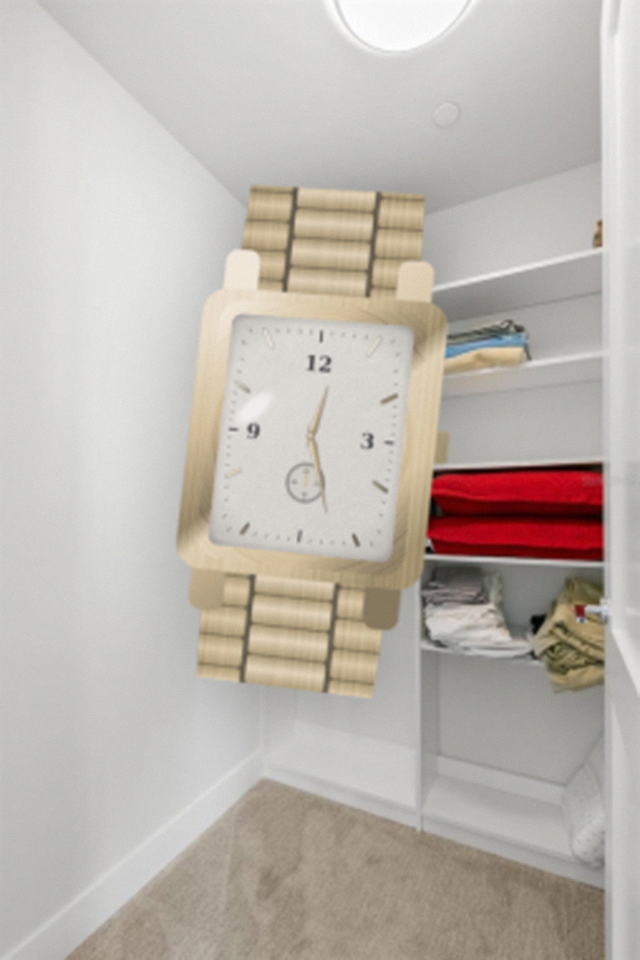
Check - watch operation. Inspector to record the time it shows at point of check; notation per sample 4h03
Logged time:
12h27
